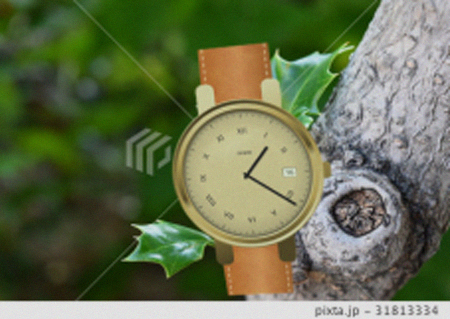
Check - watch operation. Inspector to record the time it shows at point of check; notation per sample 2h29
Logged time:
1h21
